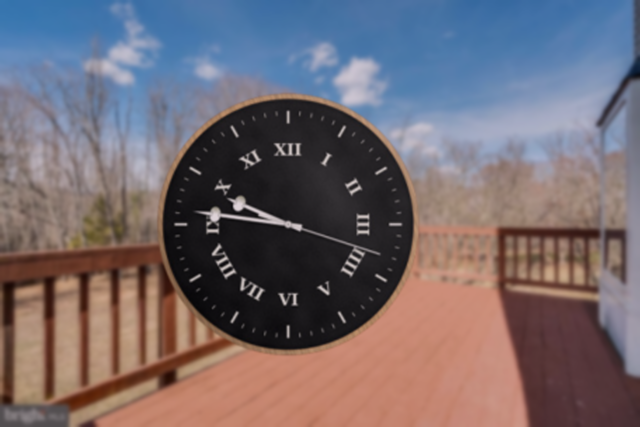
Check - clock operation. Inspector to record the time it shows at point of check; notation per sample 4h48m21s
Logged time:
9h46m18s
